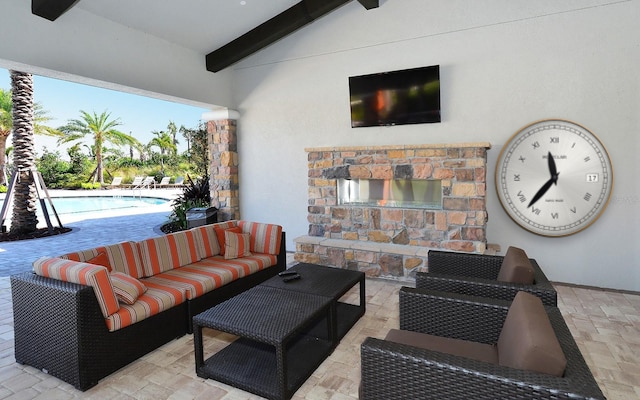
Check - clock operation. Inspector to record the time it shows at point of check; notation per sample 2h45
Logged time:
11h37
